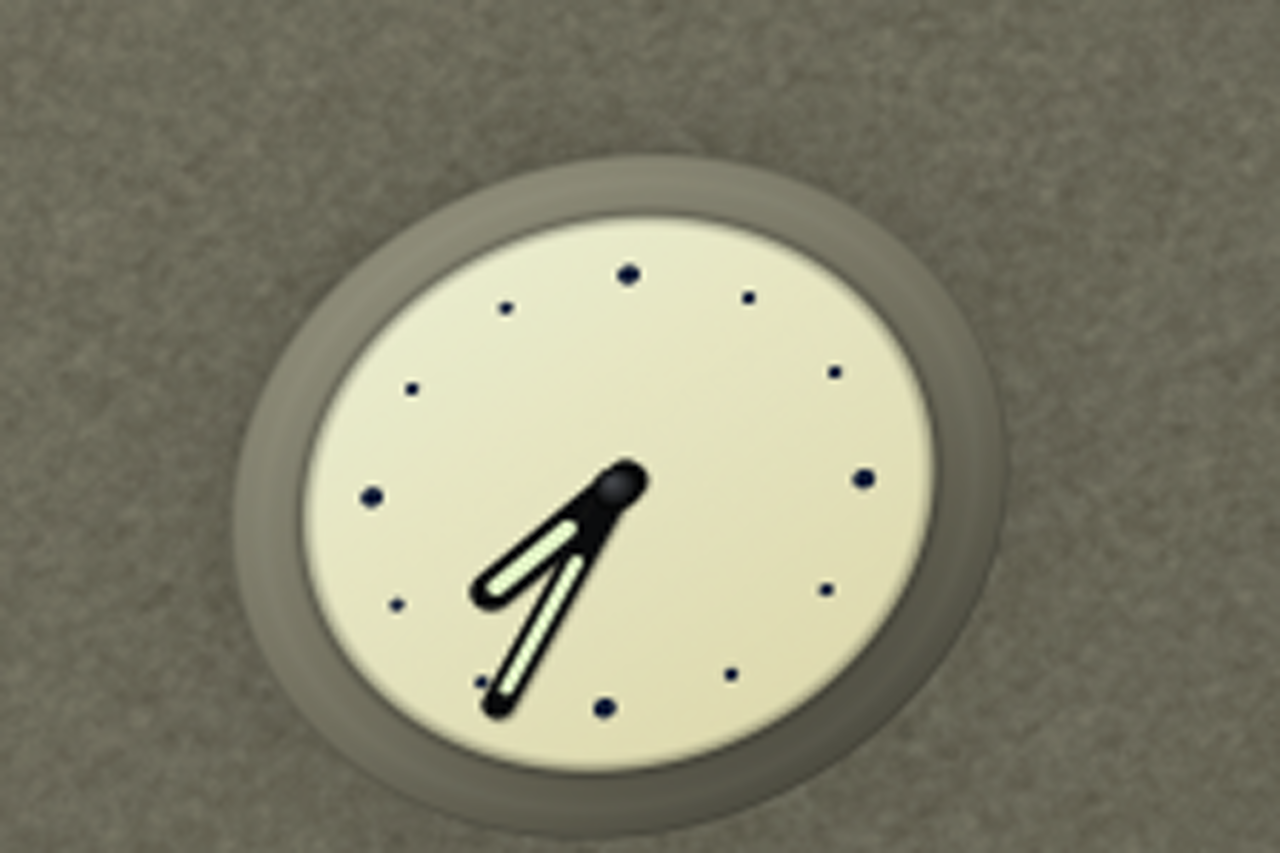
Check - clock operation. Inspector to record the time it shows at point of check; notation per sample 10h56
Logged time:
7h34
